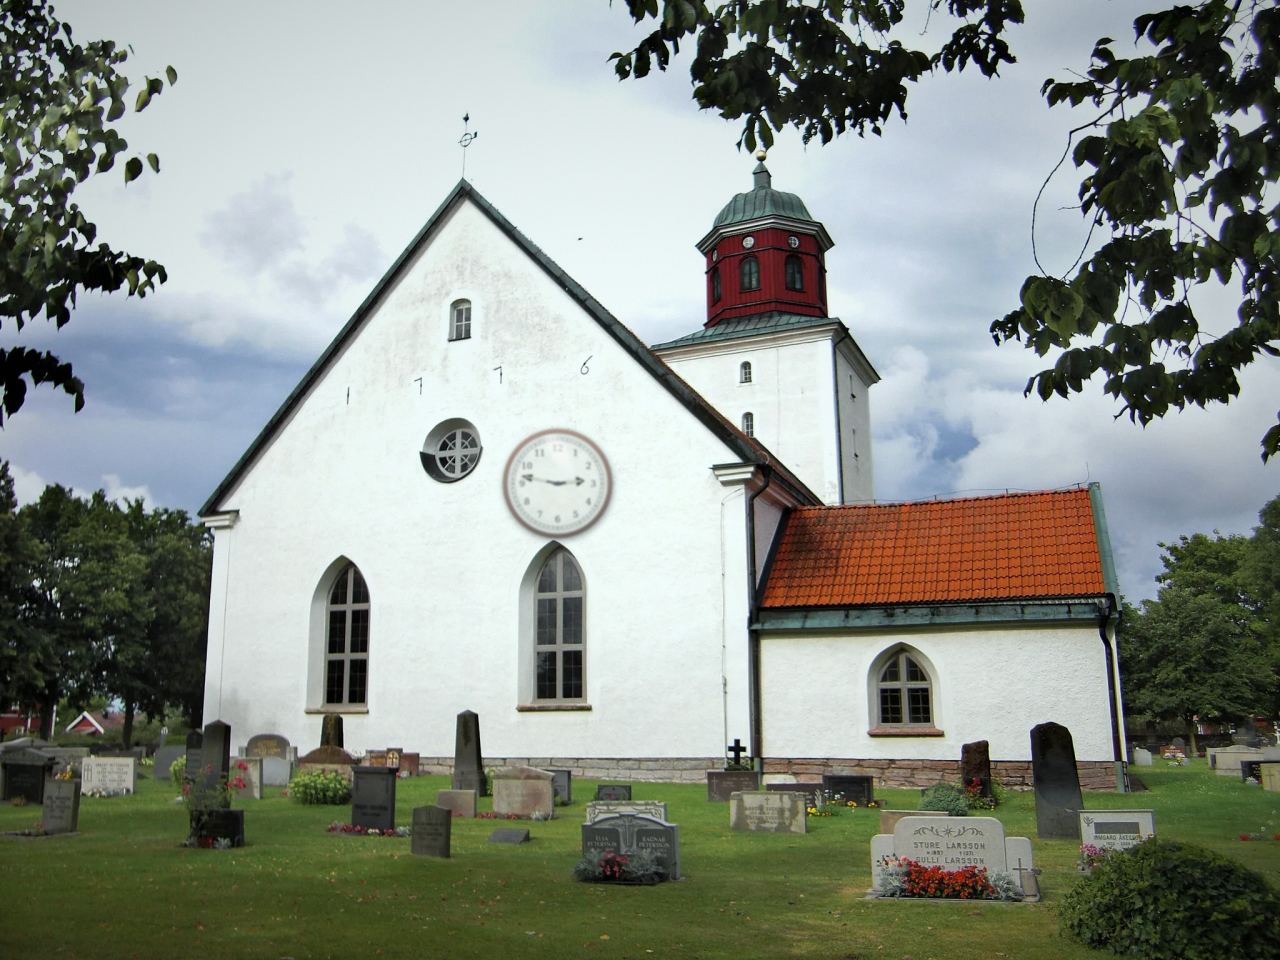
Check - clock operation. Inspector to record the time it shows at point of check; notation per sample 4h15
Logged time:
2h47
